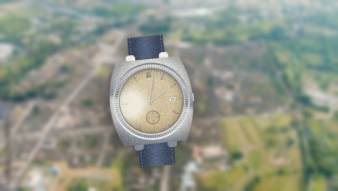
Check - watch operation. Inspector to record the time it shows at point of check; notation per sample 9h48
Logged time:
2h02
